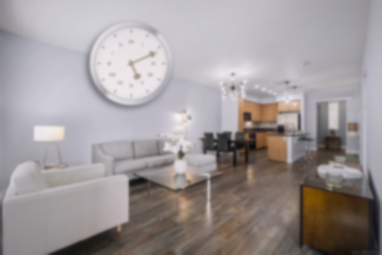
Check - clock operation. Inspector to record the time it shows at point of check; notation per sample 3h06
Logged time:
5h11
